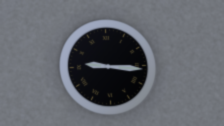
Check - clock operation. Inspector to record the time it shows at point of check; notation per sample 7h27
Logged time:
9h16
